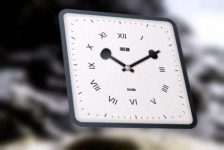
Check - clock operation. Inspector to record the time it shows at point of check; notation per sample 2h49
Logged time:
10h10
